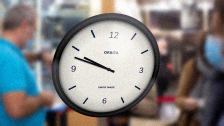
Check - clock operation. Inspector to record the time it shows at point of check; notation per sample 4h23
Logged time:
9h48
